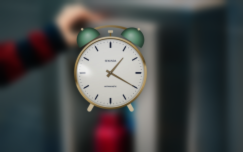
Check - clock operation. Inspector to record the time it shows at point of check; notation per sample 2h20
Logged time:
1h20
